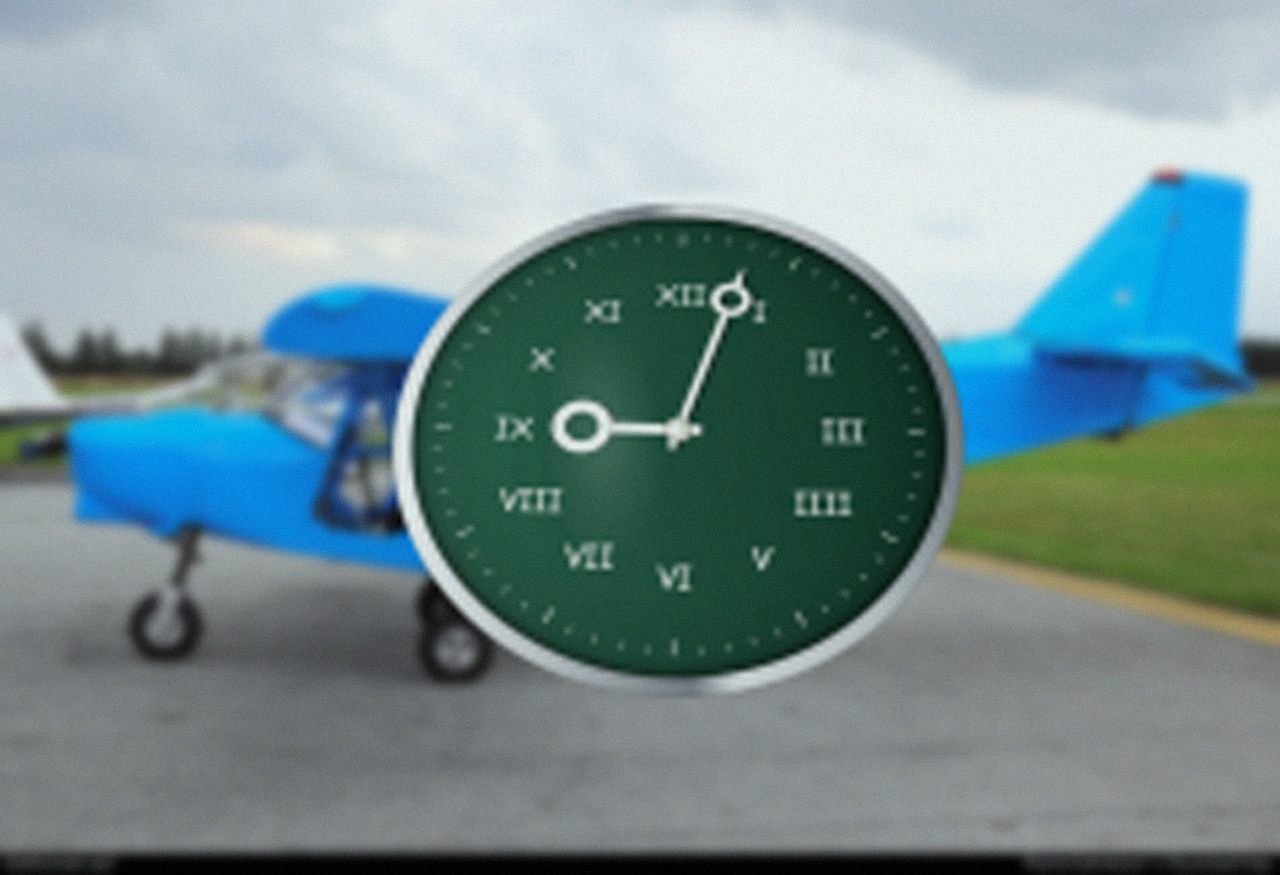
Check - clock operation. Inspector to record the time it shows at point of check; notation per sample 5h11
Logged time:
9h03
